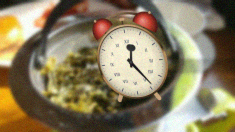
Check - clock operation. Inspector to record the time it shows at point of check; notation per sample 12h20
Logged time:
12h24
